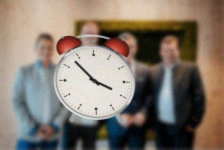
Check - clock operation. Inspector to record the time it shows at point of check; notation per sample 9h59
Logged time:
3h53
